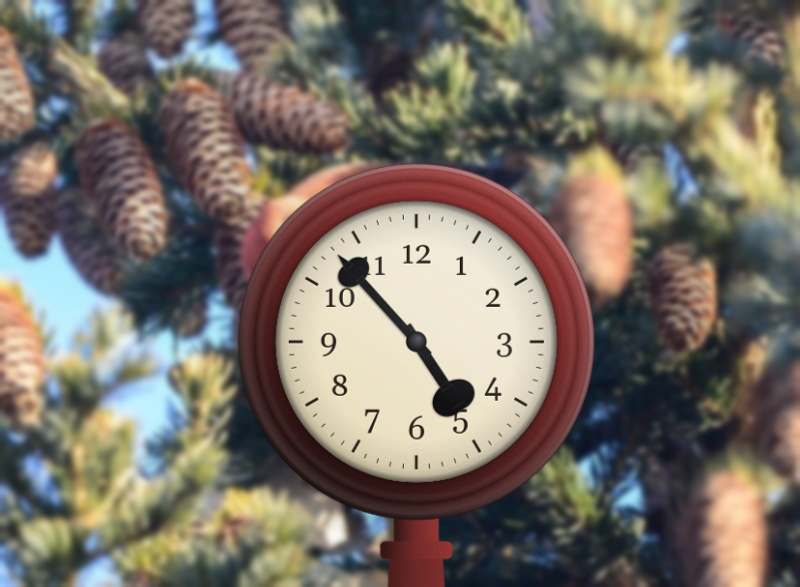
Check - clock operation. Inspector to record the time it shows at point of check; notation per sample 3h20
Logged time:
4h53
